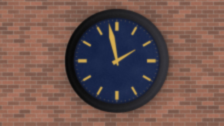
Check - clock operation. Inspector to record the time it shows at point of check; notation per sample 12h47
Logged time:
1h58
